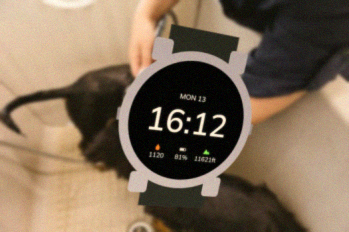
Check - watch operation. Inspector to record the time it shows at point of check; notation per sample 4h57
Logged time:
16h12
